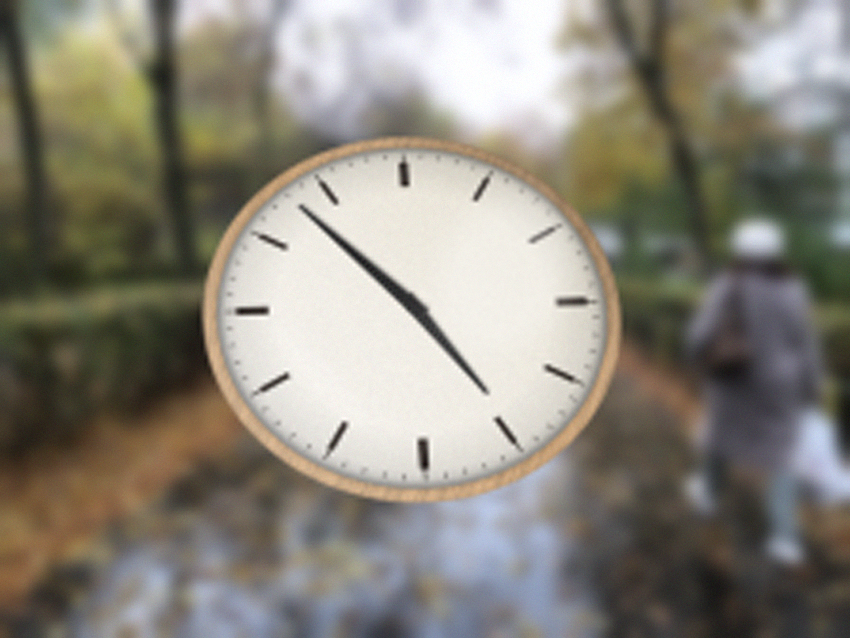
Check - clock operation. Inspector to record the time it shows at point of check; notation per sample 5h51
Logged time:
4h53
